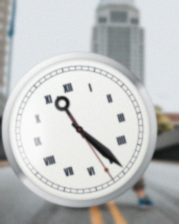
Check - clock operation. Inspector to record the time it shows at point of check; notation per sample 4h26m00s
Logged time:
11h24m27s
